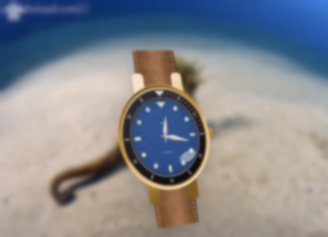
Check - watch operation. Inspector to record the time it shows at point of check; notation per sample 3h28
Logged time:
12h17
